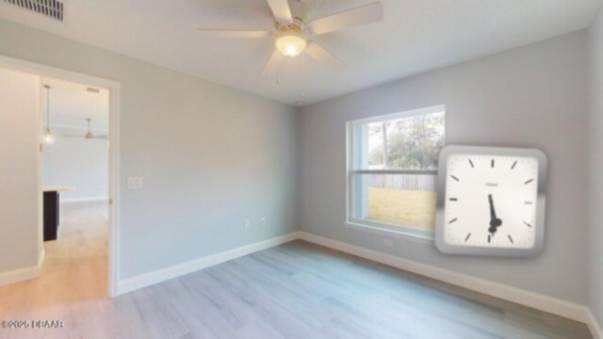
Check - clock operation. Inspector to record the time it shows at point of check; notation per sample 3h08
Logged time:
5h29
